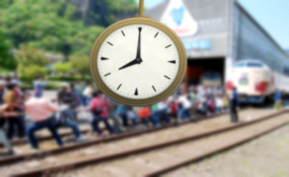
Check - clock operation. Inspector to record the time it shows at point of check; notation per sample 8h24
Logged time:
8h00
